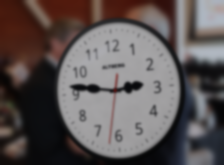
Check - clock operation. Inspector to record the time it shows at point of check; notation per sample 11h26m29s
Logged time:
2h46m32s
